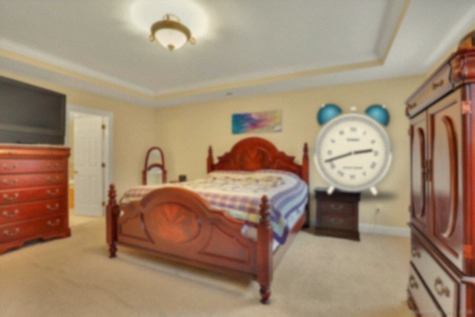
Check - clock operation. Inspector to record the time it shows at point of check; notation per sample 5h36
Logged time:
2h42
